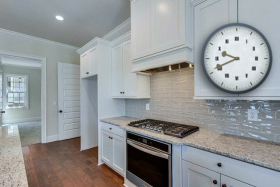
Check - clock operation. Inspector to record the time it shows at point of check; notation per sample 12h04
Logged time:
9h41
